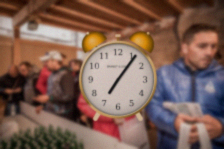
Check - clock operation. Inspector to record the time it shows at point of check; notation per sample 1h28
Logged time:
7h06
